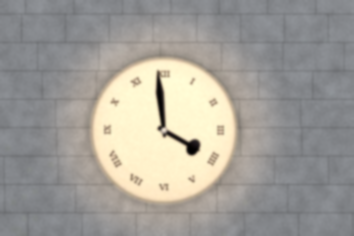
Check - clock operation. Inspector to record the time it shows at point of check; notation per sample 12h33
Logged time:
3h59
